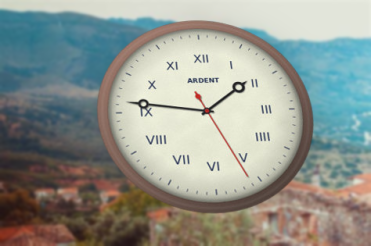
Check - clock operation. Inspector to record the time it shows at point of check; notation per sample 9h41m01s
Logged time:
1h46m26s
